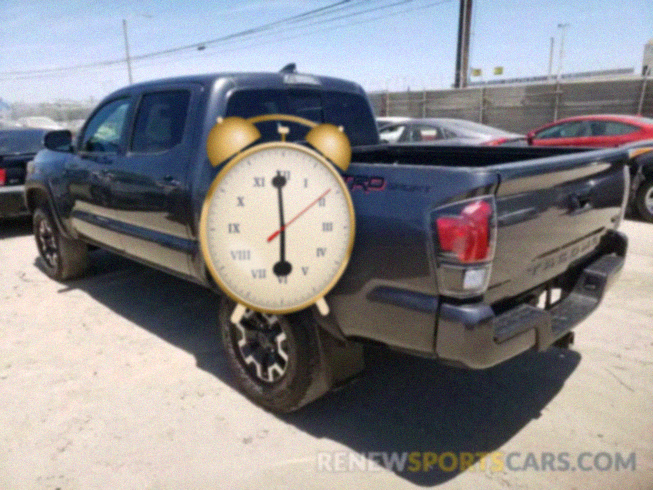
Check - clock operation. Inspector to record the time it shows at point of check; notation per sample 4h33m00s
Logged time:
5h59m09s
